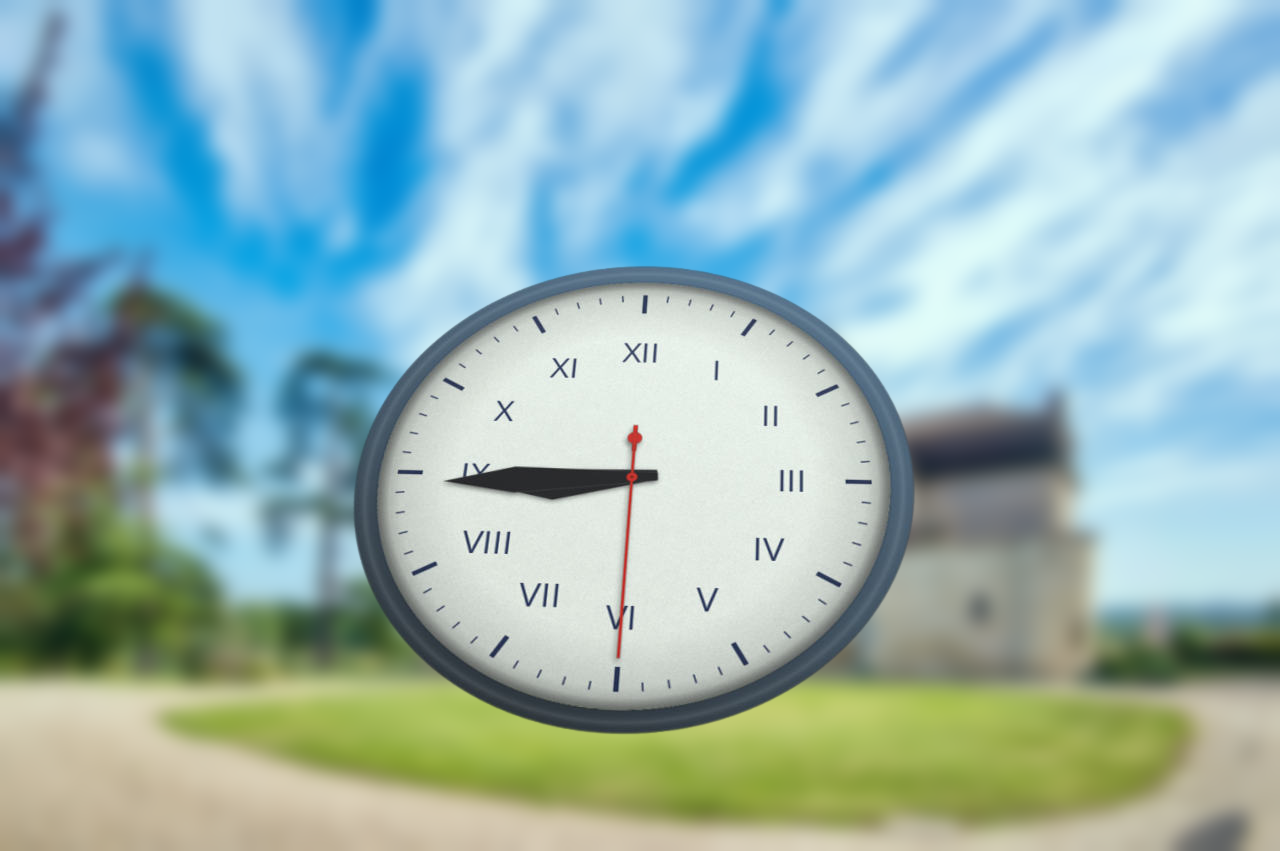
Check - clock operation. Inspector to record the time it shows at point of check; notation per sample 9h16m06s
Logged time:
8h44m30s
